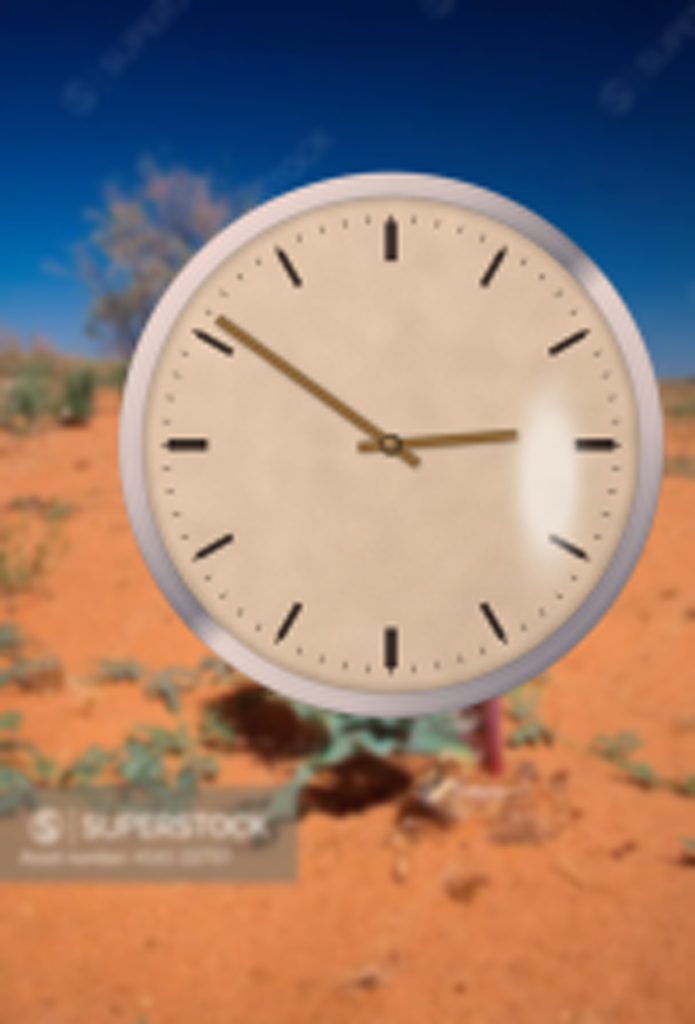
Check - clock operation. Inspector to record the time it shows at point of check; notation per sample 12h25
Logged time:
2h51
